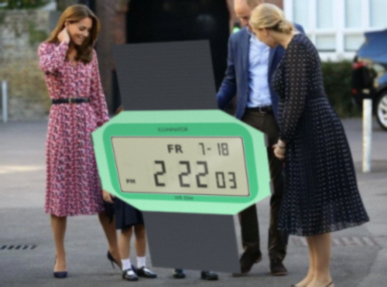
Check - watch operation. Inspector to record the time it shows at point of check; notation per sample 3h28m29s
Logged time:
2h22m03s
